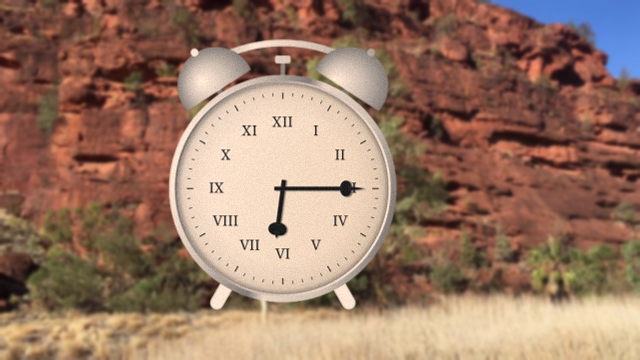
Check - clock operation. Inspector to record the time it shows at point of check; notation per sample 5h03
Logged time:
6h15
